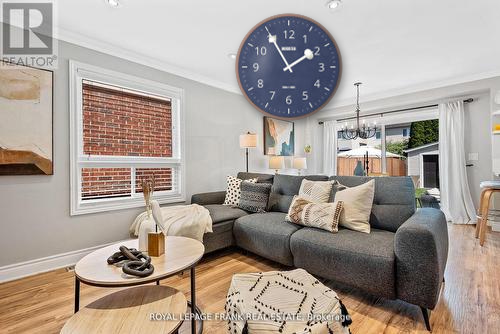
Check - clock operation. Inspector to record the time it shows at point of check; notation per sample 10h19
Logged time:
1h55
